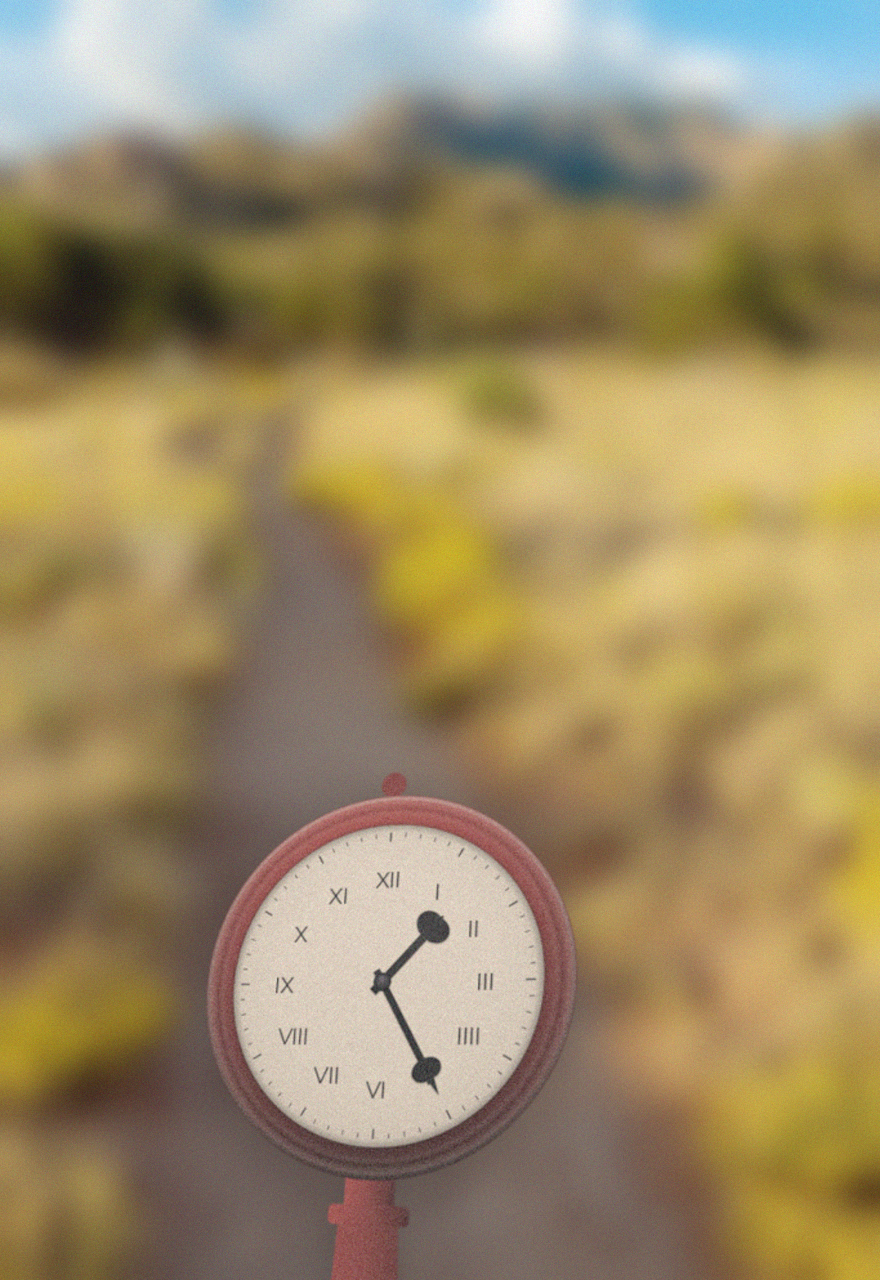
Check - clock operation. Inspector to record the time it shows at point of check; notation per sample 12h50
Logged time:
1h25
